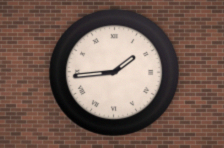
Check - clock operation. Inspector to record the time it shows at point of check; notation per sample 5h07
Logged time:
1h44
